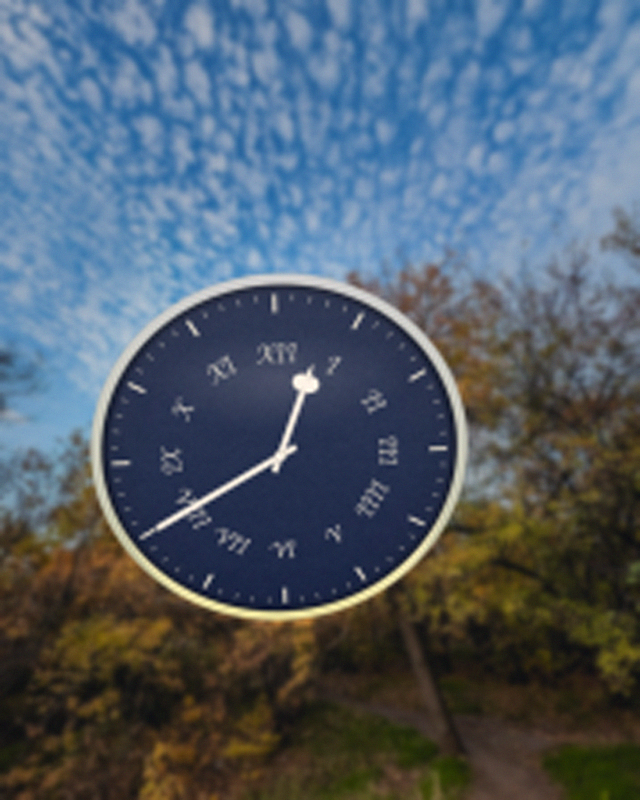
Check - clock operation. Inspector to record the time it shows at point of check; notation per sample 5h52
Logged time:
12h40
